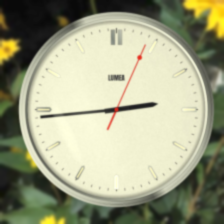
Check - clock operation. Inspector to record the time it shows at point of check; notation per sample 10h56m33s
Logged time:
2h44m04s
